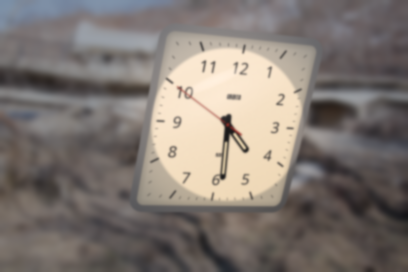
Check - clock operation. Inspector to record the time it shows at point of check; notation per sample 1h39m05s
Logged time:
4h28m50s
